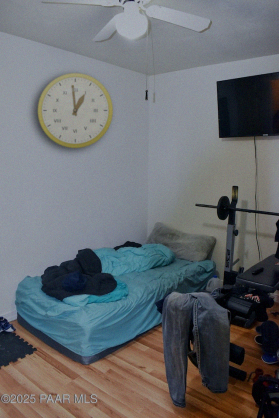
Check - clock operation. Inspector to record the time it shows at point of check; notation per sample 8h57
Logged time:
12h59
